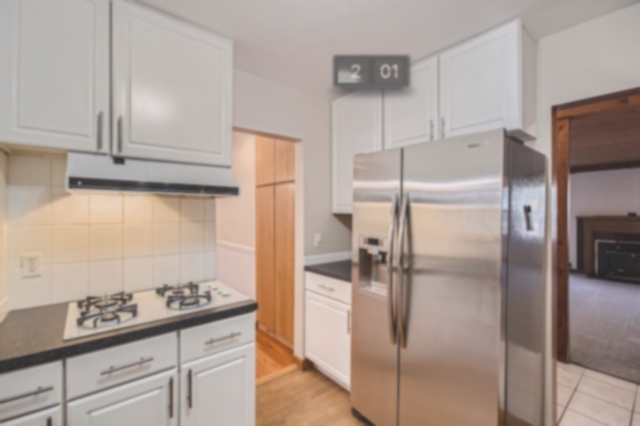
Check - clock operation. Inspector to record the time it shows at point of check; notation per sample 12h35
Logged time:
2h01
